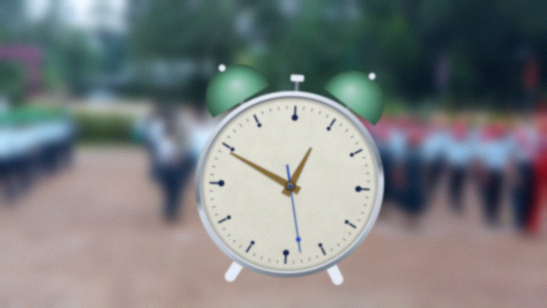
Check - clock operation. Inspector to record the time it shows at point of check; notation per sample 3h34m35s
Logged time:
12h49m28s
